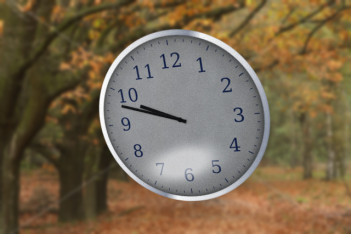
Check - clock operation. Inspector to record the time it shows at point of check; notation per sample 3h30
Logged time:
9h48
